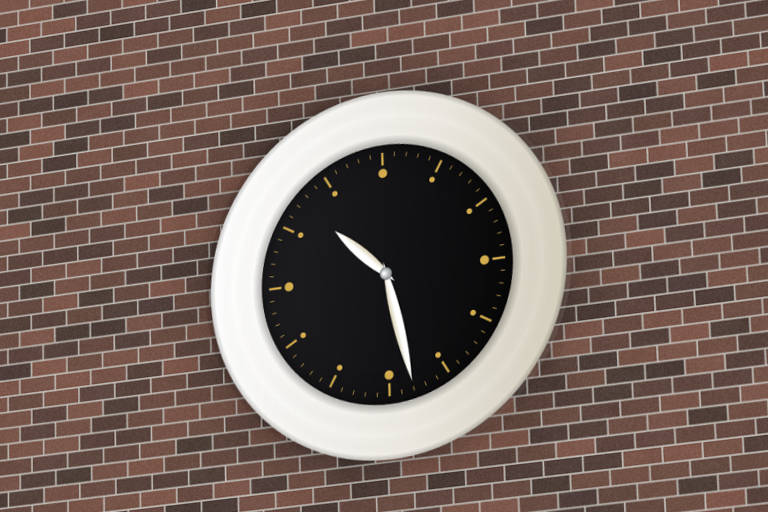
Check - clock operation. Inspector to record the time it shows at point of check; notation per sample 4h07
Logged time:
10h28
